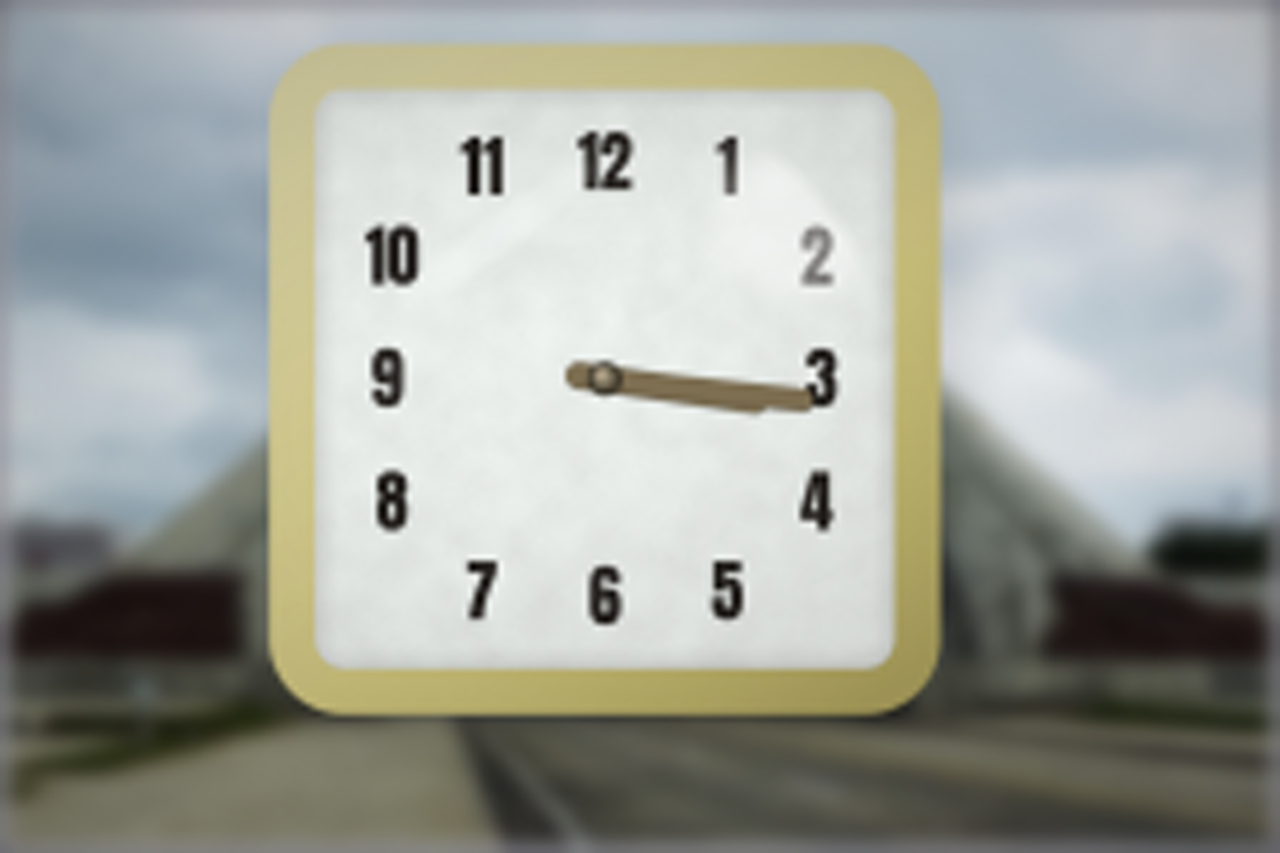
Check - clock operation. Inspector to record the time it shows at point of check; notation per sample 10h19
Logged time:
3h16
